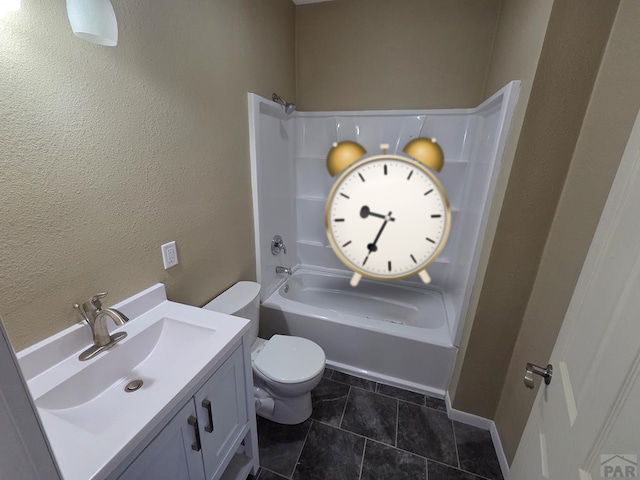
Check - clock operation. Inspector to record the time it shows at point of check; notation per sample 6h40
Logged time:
9h35
